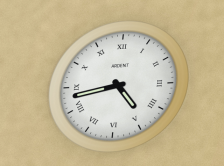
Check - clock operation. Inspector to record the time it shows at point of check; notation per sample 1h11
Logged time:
4h43
